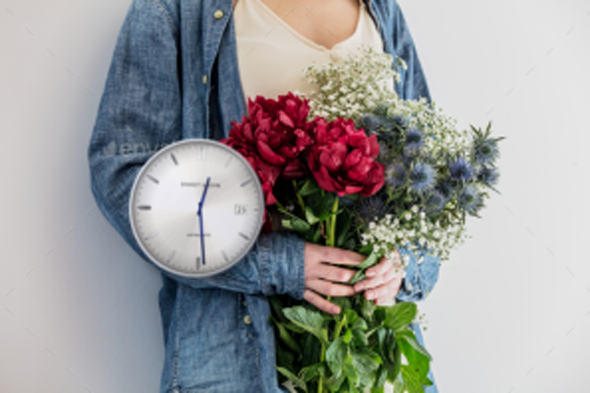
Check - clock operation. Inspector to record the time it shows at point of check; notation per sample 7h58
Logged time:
12h29
